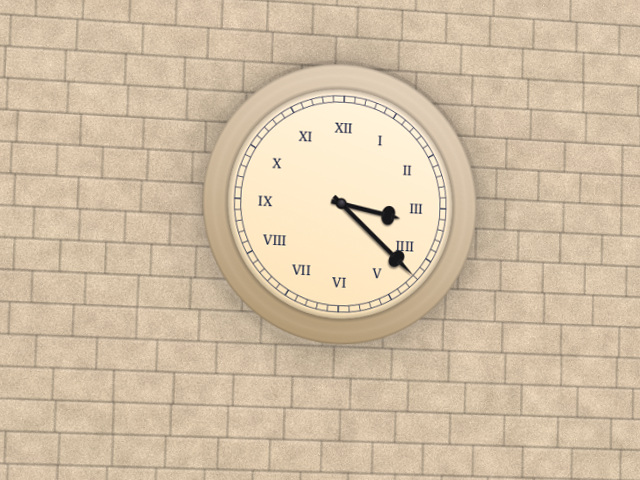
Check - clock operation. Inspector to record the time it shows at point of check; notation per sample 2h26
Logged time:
3h22
